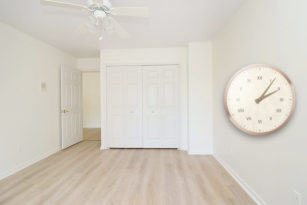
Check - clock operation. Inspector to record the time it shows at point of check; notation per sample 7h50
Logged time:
2h06
